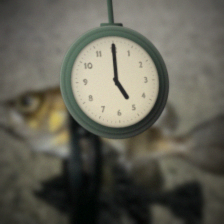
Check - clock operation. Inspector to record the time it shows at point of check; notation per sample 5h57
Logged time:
5h00
